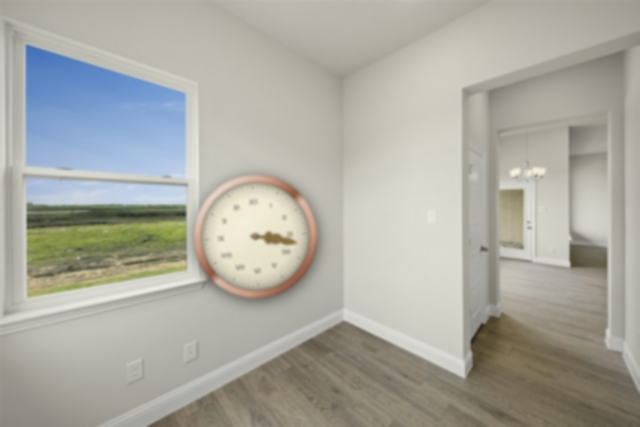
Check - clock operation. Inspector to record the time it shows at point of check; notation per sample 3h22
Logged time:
3h17
